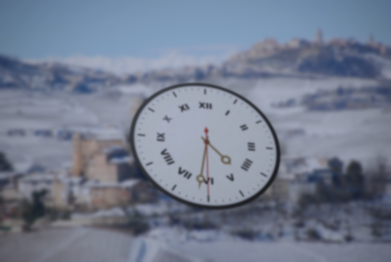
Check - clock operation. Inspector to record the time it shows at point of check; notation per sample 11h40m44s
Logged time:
4h31m30s
